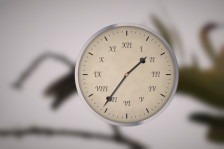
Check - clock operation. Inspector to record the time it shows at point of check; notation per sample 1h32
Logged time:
1h36
